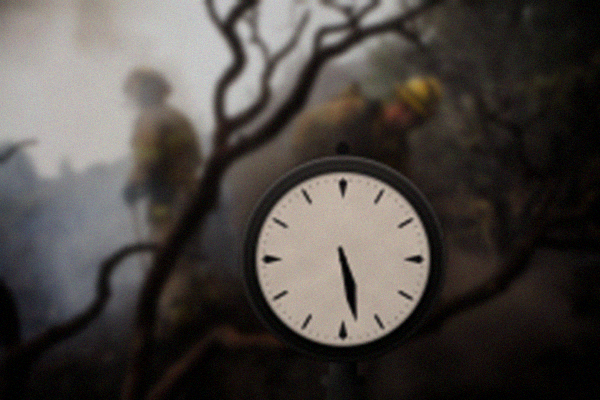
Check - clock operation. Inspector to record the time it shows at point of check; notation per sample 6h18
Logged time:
5h28
